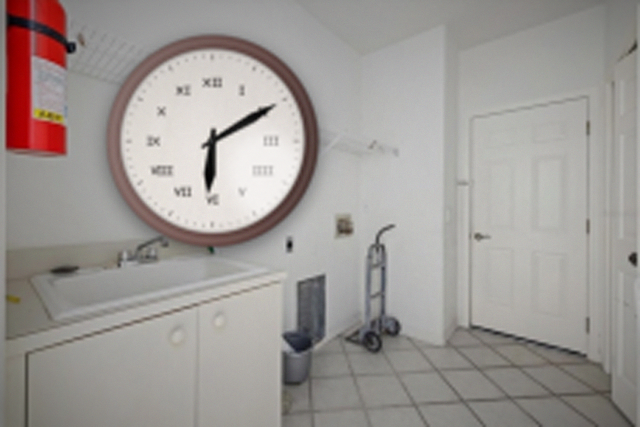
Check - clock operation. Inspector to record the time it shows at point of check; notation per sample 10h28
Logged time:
6h10
